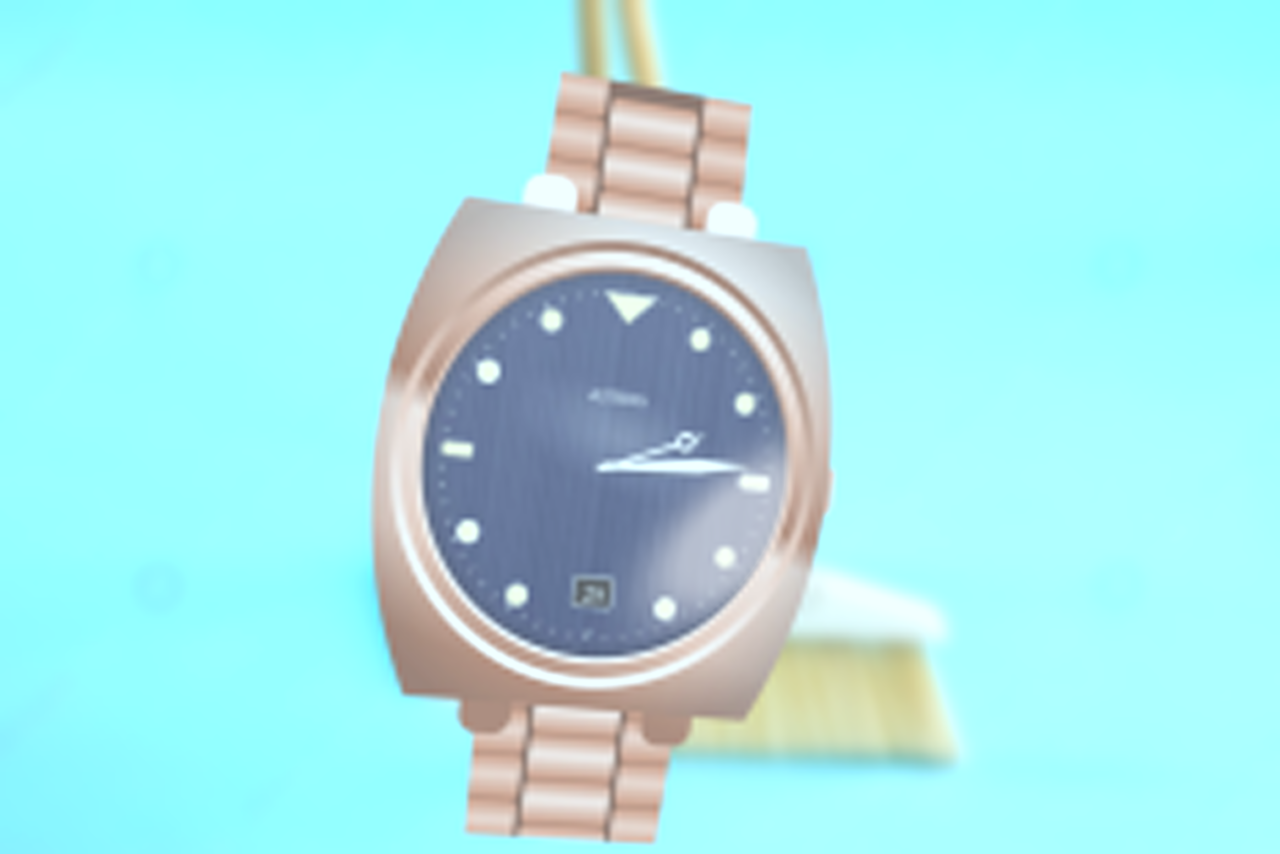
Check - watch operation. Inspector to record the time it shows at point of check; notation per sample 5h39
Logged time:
2h14
